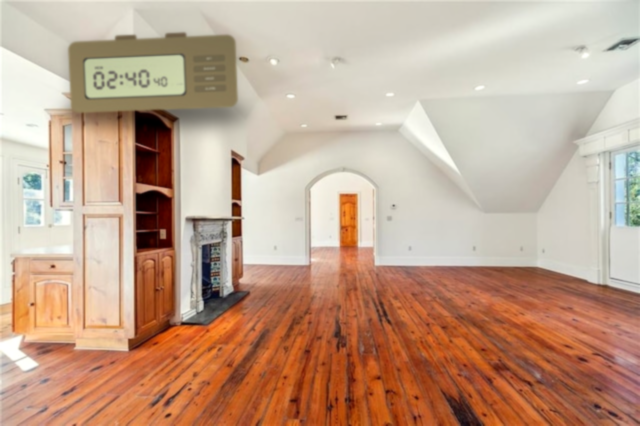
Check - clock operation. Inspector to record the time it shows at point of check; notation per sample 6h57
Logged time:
2h40
